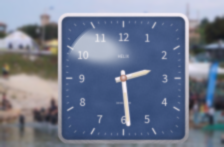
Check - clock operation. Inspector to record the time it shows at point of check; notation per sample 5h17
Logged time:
2h29
